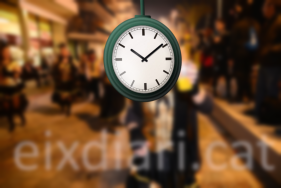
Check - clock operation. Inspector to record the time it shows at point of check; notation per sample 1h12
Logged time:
10h09
